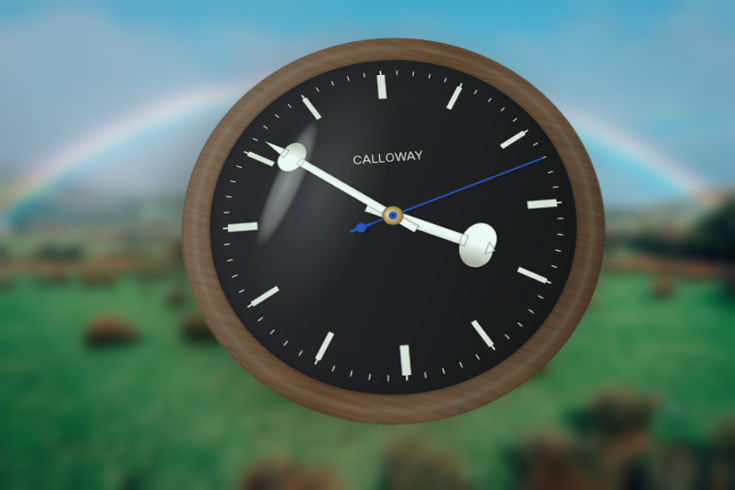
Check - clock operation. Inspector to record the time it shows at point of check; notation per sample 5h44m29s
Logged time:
3h51m12s
